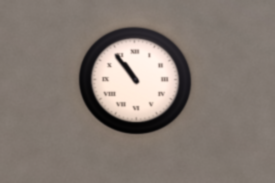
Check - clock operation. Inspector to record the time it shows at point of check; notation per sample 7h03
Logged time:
10h54
